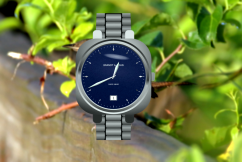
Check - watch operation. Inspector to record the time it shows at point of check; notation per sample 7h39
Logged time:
12h41
